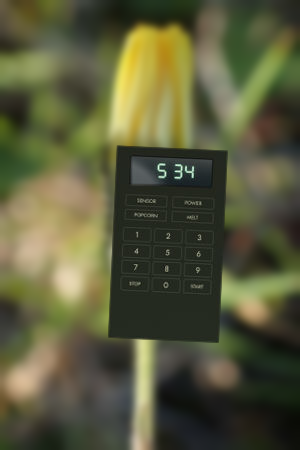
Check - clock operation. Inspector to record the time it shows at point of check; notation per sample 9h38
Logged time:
5h34
